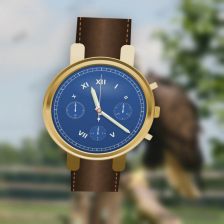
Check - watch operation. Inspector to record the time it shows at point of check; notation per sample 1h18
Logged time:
11h21
